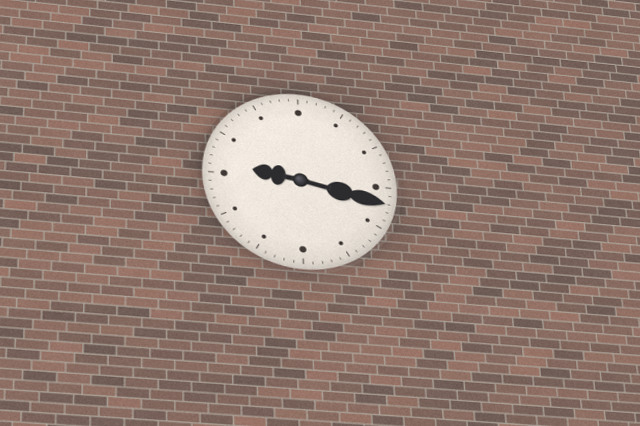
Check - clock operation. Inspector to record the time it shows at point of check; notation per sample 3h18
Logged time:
9h17
